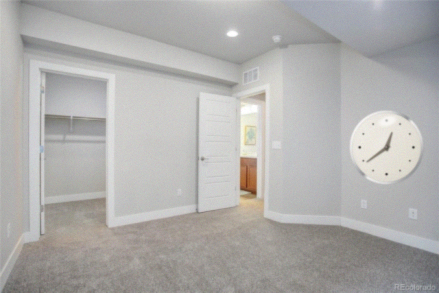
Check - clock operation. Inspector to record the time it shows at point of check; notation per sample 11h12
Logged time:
12h39
